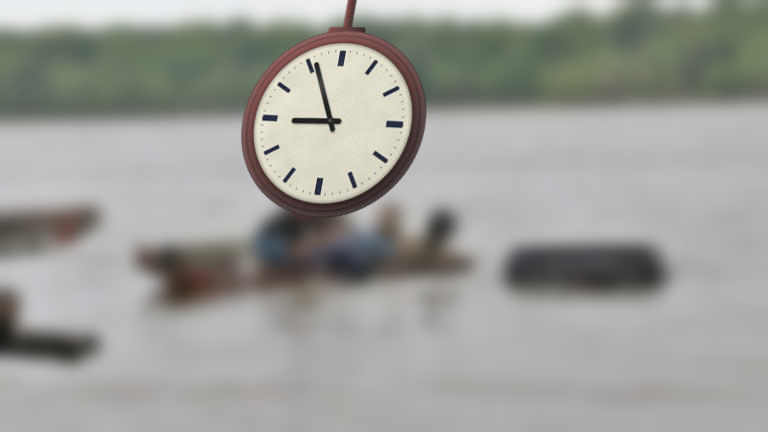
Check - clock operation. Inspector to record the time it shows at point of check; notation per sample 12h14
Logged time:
8h56
